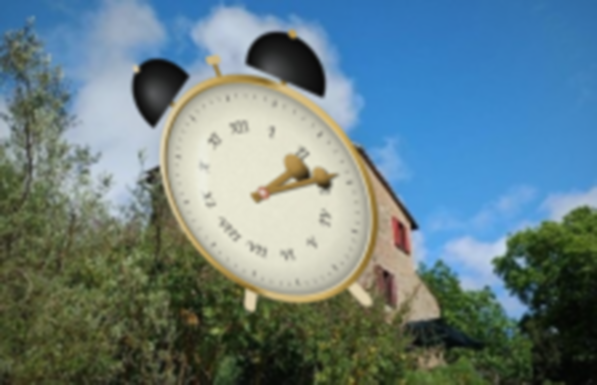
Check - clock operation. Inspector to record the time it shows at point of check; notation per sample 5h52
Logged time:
2h14
